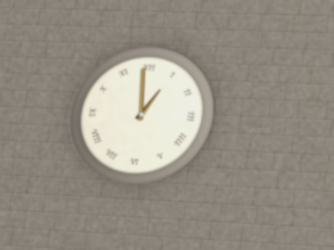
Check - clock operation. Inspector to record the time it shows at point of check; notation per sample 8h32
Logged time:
12h59
